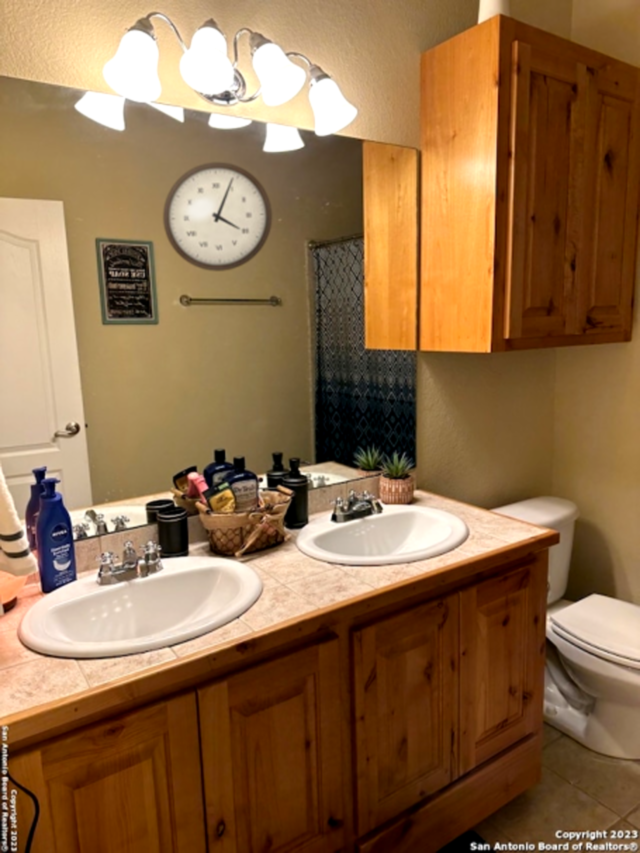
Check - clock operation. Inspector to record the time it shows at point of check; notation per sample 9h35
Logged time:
4h04
